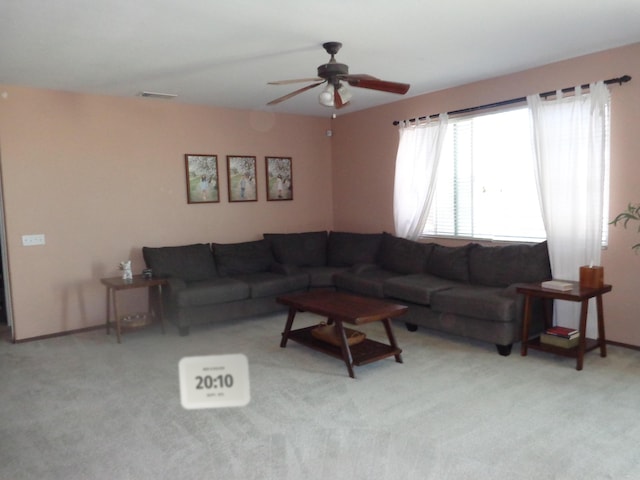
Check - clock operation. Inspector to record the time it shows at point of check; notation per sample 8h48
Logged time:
20h10
